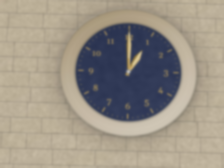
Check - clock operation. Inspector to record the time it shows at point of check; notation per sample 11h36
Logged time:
1h00
